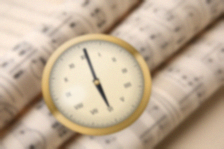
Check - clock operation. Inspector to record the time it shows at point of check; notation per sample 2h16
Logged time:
6h01
